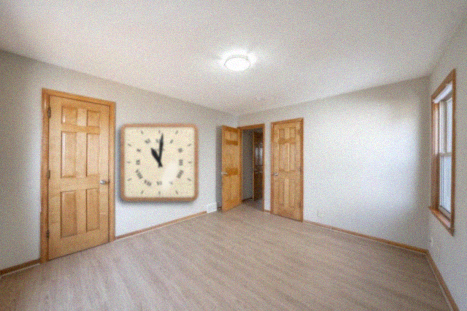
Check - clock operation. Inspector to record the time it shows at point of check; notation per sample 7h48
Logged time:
11h01
